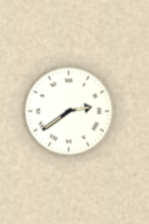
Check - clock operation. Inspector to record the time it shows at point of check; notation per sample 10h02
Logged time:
2h39
